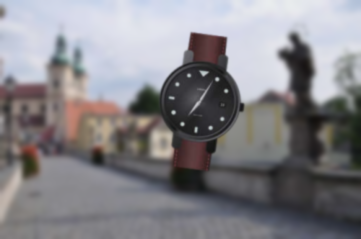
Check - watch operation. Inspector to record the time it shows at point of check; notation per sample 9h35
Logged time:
7h04
